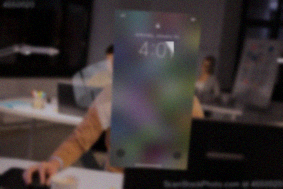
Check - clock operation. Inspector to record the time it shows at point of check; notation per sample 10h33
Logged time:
4h01
